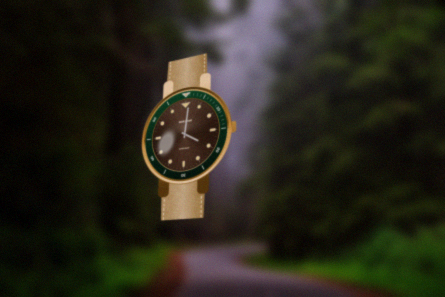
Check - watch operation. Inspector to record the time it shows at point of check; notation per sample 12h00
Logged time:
4h01
